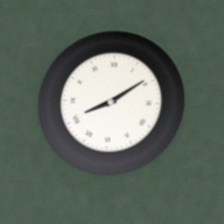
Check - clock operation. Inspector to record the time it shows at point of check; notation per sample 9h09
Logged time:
8h09
